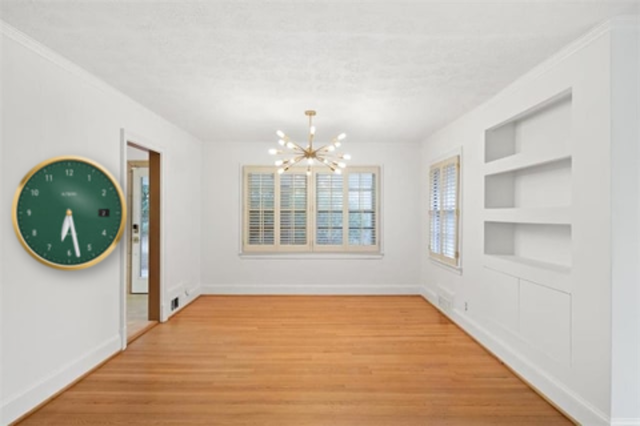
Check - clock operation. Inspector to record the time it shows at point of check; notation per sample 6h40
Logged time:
6h28
